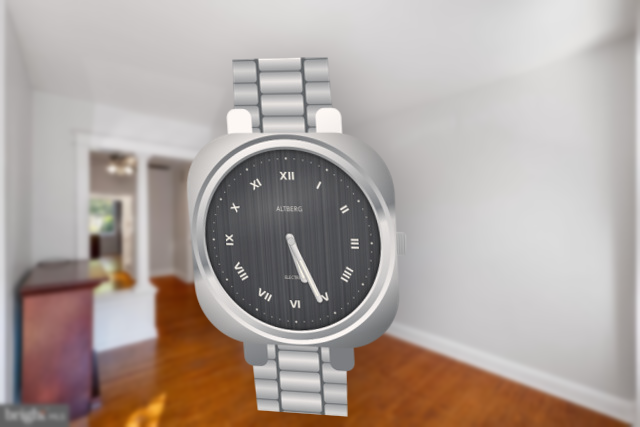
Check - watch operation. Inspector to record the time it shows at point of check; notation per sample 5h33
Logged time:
5h26
